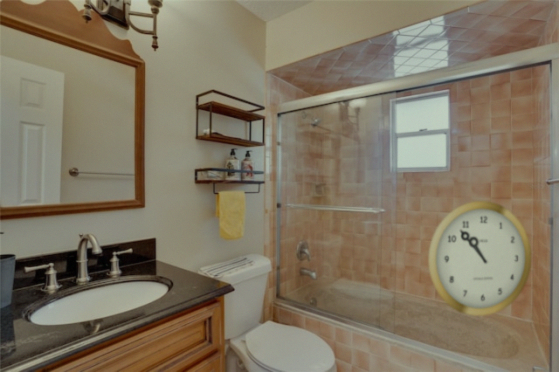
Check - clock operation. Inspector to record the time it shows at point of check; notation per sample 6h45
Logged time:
10h53
